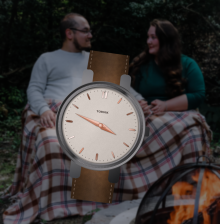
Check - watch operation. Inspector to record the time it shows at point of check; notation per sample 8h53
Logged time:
3h48
